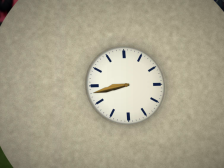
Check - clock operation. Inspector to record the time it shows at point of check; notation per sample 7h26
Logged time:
8h43
